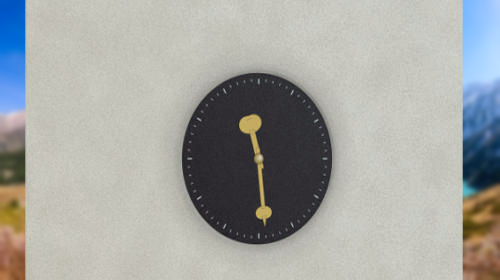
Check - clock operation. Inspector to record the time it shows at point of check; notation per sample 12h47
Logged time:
11h29
